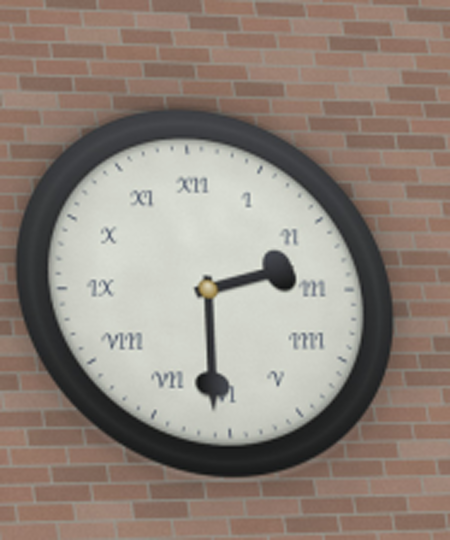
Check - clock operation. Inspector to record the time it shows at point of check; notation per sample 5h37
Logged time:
2h31
